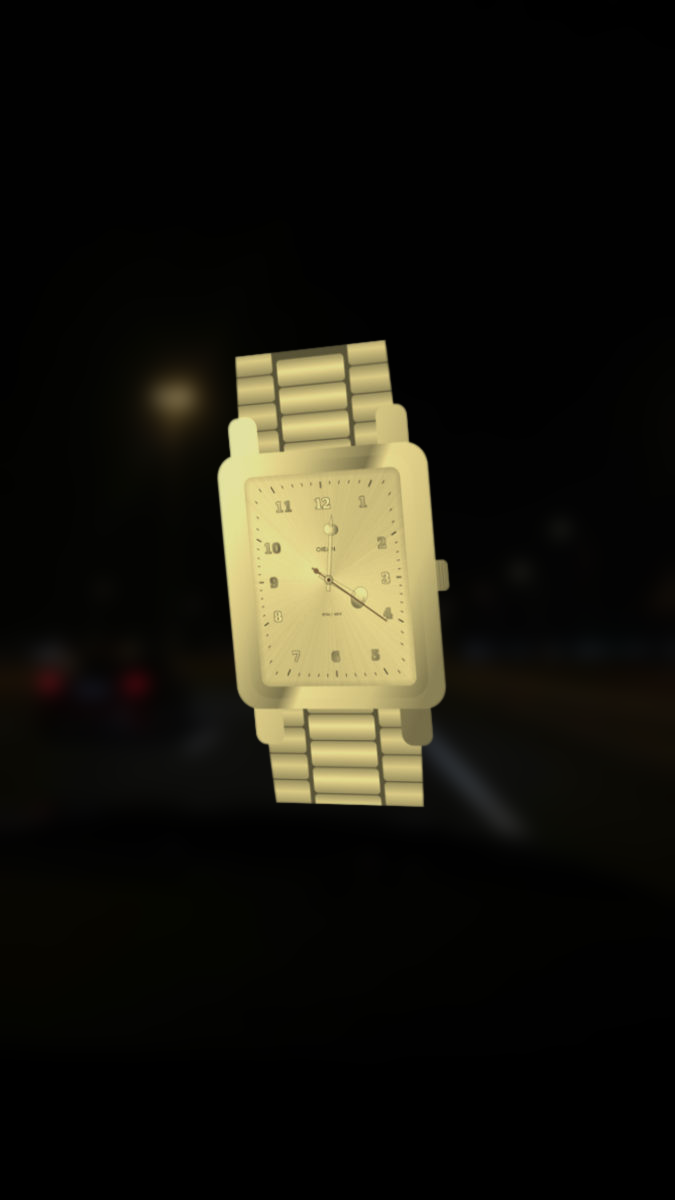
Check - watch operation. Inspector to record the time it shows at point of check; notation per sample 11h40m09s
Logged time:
4h01m21s
